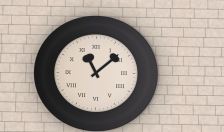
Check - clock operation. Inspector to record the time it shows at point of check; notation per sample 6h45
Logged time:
11h08
